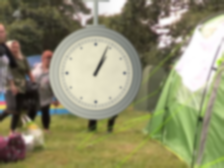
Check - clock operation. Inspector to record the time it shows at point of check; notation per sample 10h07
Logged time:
1h04
